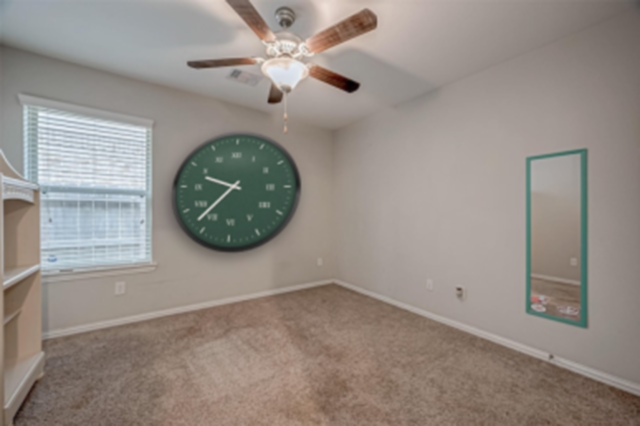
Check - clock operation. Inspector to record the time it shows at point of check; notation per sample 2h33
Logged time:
9h37
